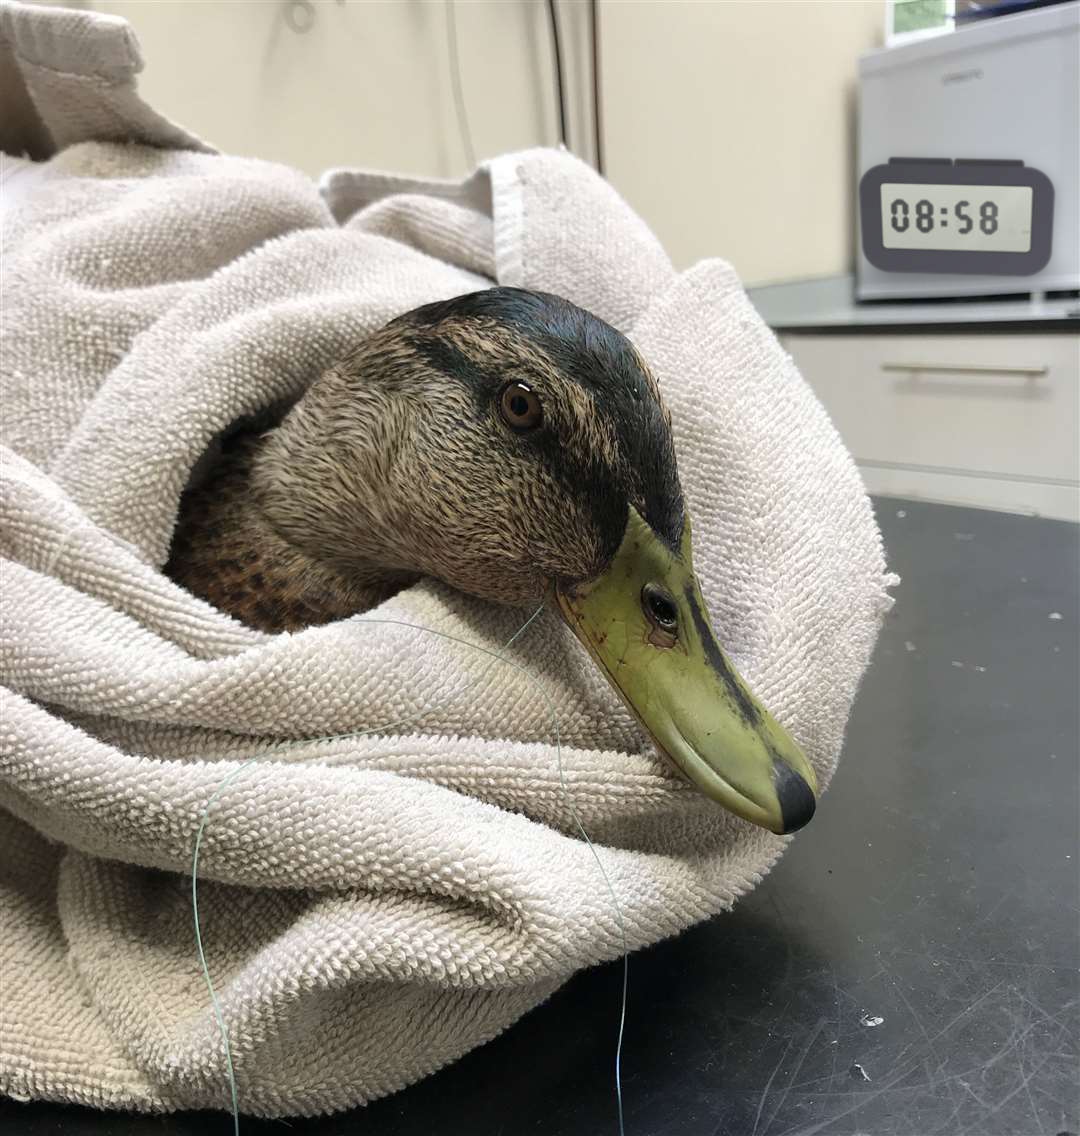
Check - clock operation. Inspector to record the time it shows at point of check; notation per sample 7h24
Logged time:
8h58
